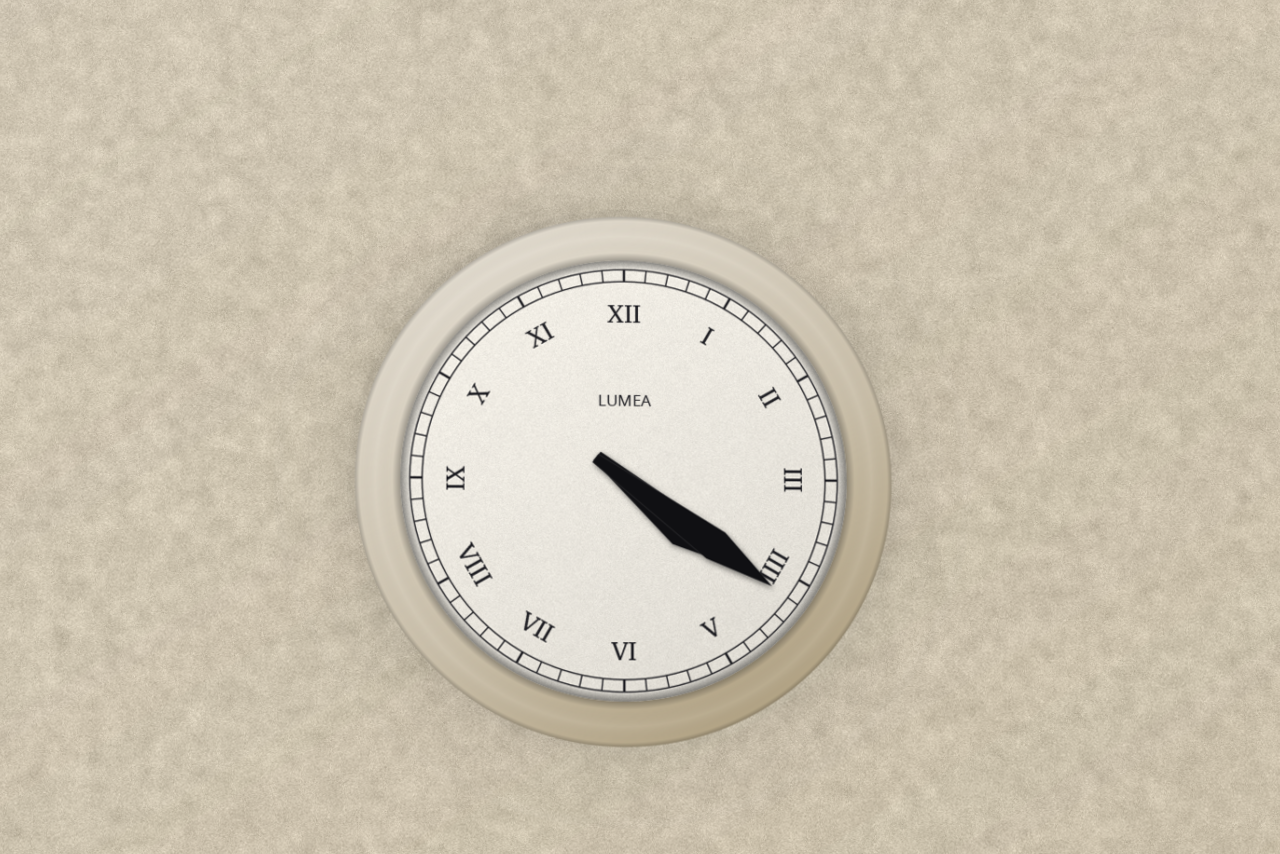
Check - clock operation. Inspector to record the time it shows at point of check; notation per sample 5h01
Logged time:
4h21
